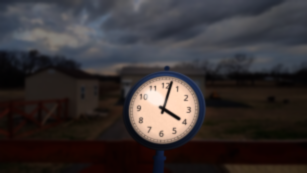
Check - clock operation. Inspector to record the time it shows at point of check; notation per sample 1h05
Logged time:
4h02
